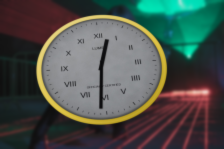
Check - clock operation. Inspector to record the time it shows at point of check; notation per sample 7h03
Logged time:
12h31
